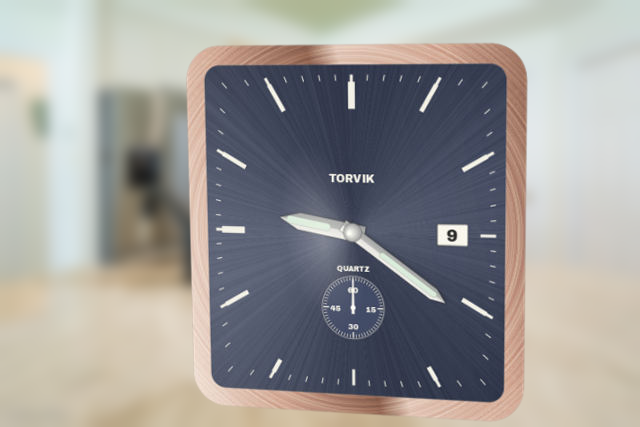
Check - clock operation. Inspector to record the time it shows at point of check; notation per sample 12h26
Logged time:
9h21
